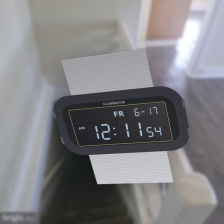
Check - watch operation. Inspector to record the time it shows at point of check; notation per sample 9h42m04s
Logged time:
12h11m54s
